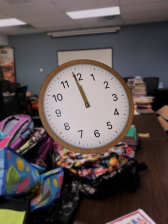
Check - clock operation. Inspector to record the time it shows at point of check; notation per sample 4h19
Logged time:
11h59
